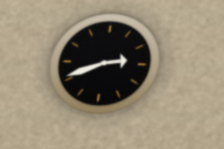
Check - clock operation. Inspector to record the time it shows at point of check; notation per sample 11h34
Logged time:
2h41
